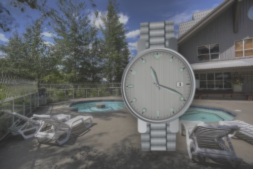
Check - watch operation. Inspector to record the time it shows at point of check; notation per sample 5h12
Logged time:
11h19
